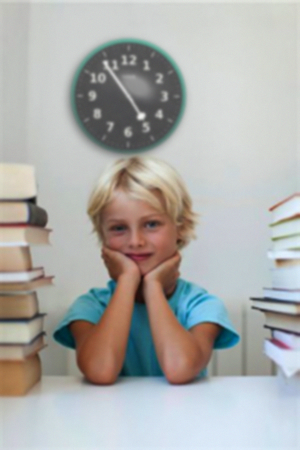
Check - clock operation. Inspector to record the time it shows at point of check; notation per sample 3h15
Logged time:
4h54
